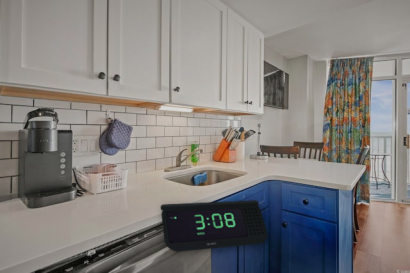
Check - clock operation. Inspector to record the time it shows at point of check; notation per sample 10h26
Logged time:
3h08
